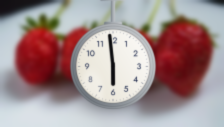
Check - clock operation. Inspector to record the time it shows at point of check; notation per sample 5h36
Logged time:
5h59
